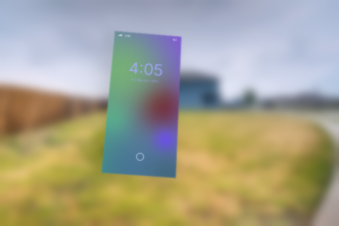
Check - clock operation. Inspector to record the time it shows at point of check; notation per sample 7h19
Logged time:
4h05
